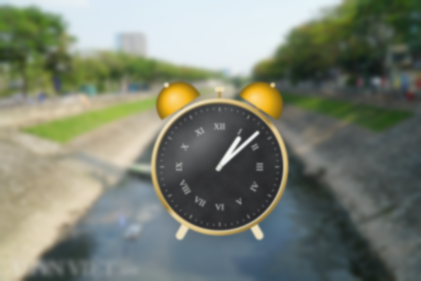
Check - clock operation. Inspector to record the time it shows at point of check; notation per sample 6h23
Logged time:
1h08
